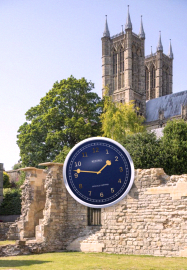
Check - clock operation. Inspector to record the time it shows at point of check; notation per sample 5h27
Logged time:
1h47
